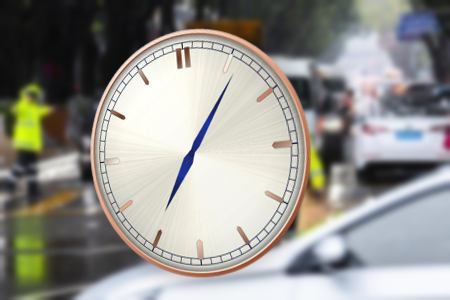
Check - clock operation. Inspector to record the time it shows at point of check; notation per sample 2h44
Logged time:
7h06
